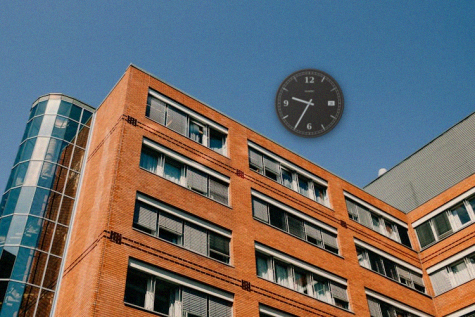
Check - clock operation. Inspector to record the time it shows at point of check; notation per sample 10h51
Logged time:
9h35
